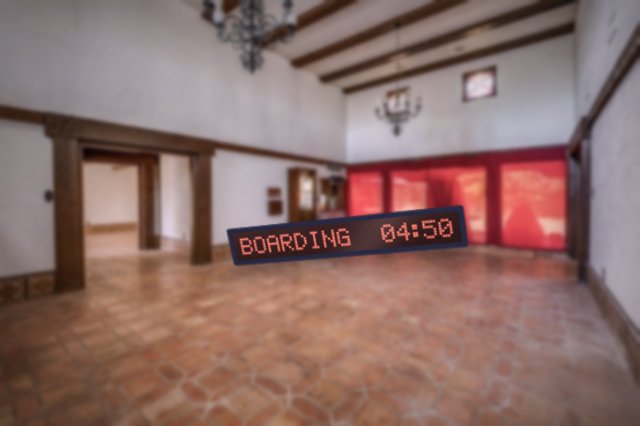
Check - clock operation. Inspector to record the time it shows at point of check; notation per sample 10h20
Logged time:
4h50
